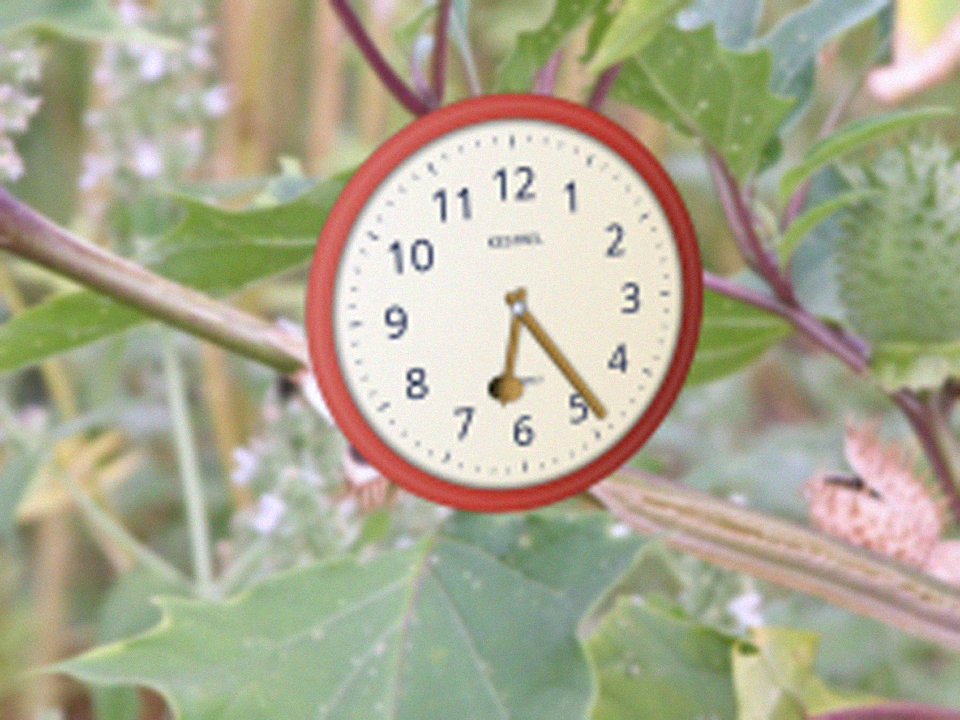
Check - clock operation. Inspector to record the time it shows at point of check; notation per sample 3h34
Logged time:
6h24
